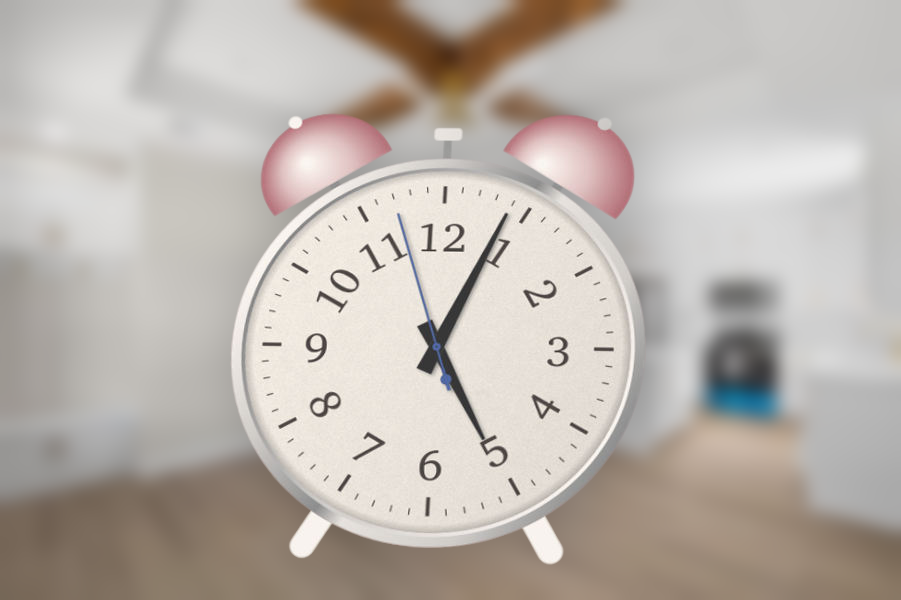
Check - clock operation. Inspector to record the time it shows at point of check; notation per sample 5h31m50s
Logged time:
5h03m57s
